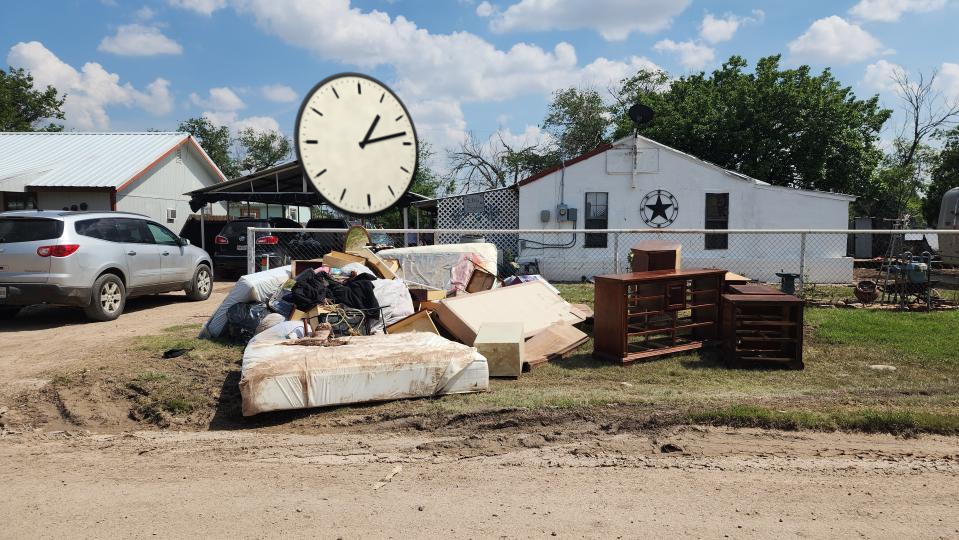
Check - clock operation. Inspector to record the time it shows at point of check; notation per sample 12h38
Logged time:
1h13
